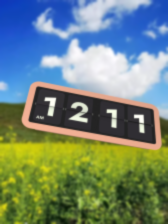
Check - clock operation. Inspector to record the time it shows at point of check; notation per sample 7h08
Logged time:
12h11
